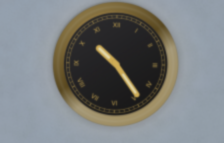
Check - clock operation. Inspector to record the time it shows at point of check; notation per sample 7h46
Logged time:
10h24
